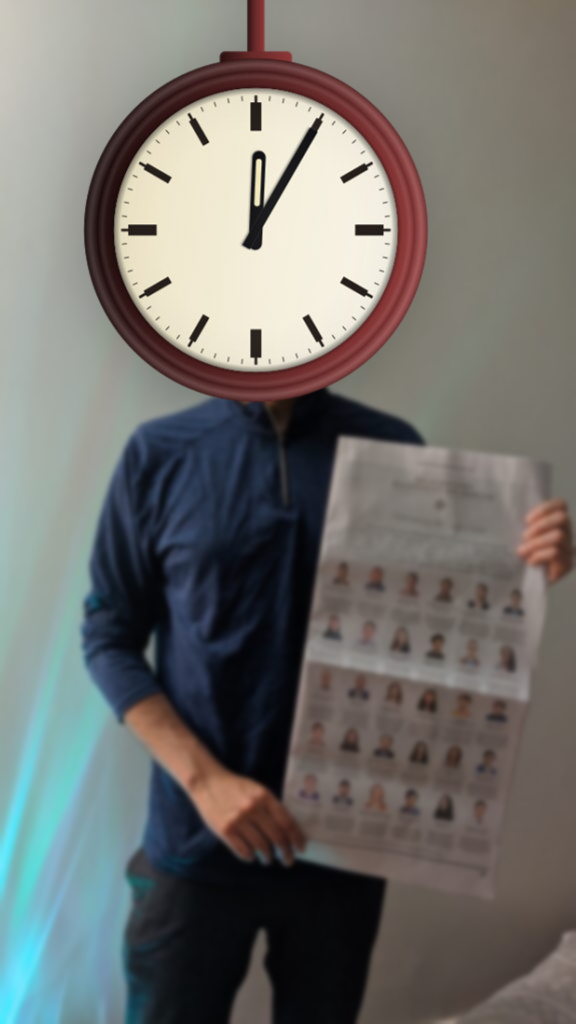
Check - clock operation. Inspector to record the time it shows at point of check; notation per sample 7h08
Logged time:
12h05
